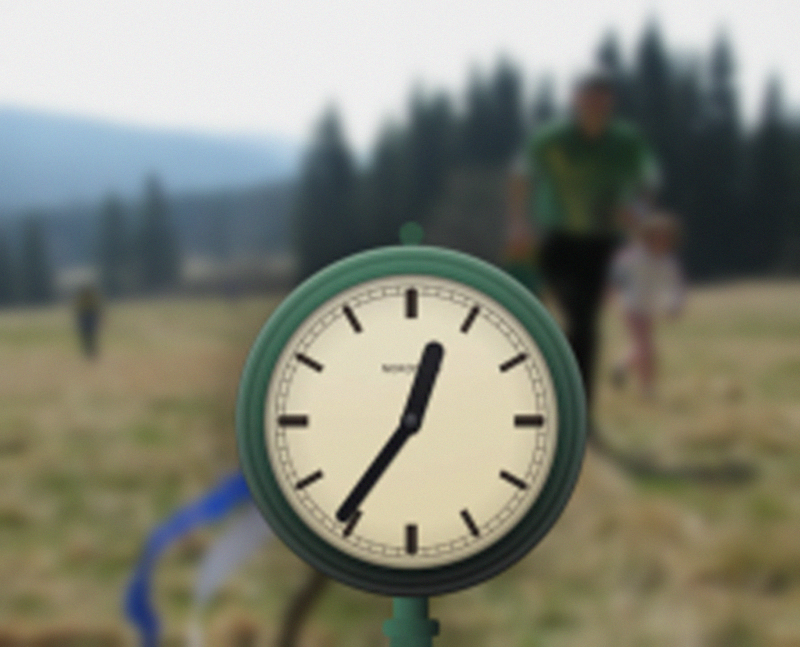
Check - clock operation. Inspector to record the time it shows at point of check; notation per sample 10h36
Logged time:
12h36
